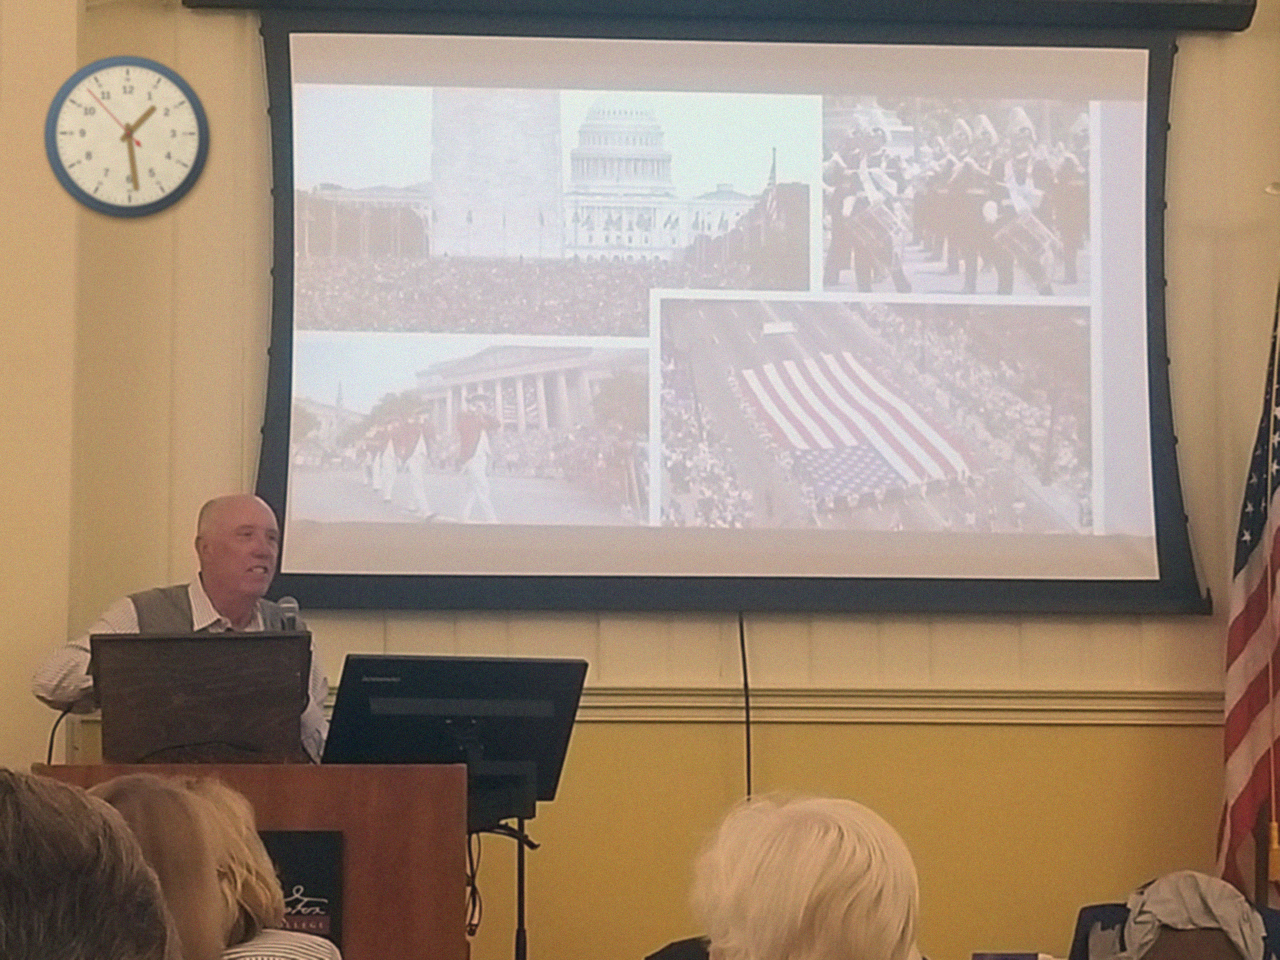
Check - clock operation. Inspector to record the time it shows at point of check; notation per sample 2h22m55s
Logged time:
1h28m53s
